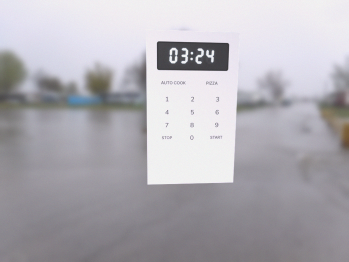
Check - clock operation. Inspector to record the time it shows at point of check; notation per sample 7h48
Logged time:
3h24
